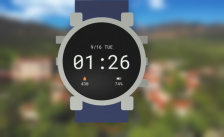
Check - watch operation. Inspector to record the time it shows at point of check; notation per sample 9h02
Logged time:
1h26
